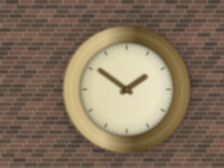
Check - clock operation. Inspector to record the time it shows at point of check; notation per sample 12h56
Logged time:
1h51
